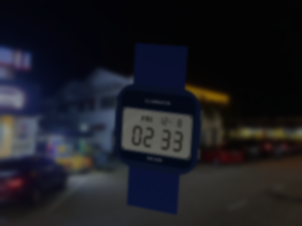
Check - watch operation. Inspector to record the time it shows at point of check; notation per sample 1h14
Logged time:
2h33
